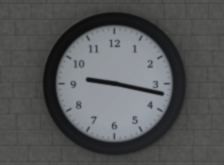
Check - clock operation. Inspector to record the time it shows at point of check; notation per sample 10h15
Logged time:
9h17
